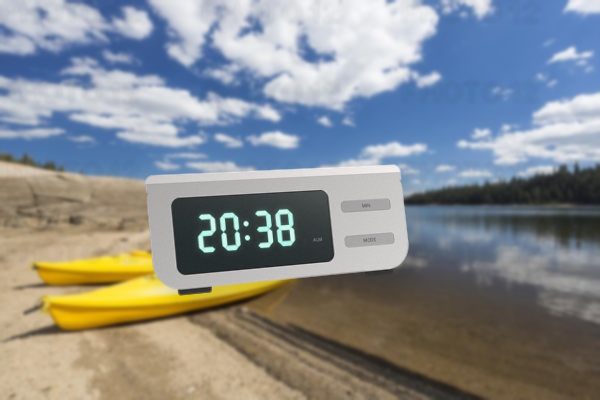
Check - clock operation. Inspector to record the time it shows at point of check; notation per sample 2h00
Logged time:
20h38
